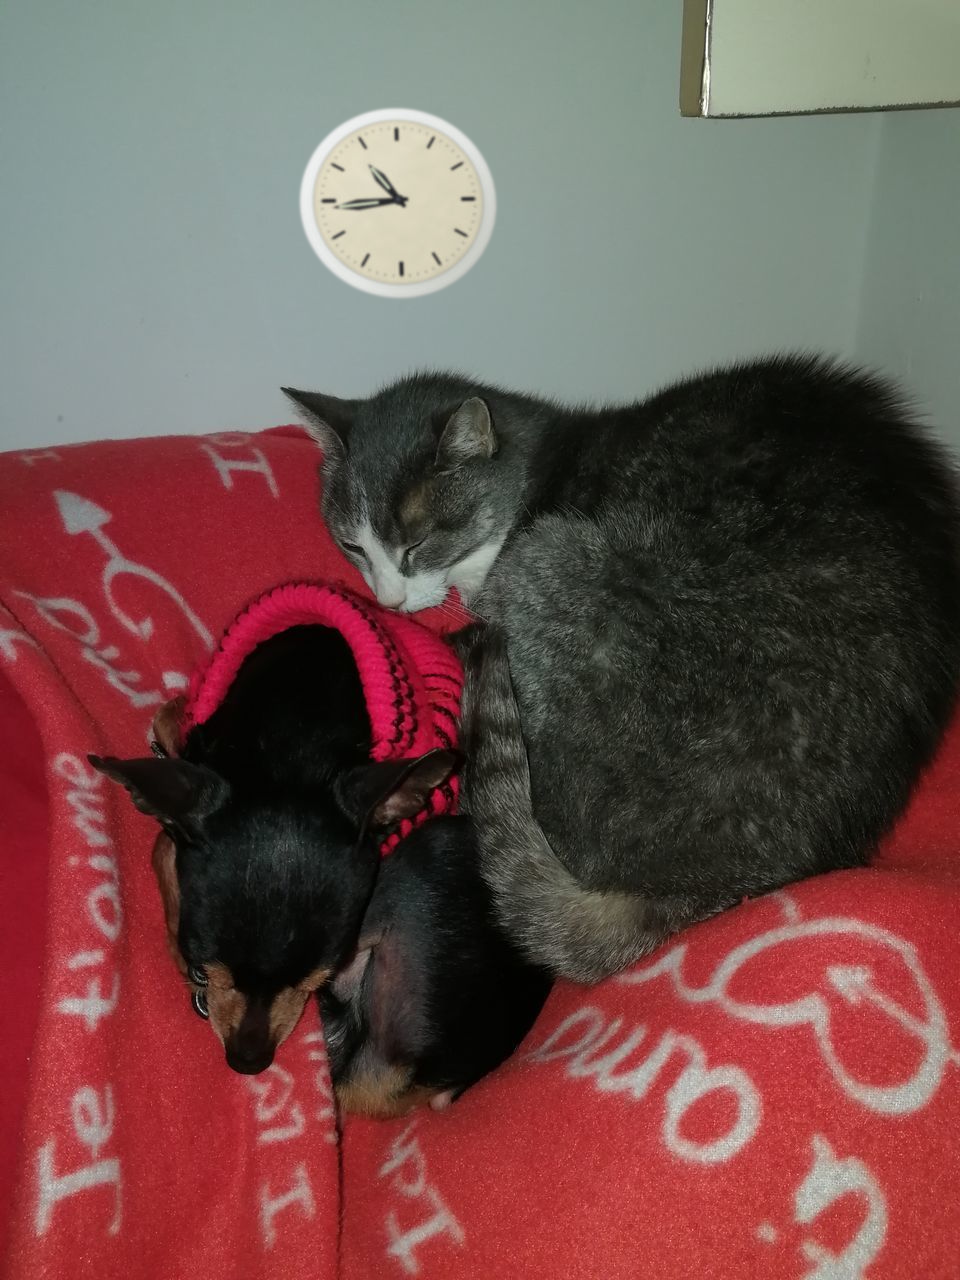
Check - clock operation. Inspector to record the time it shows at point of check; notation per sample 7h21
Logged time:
10h44
